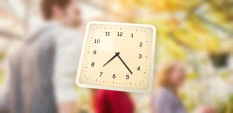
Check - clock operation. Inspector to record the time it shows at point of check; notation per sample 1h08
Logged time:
7h23
